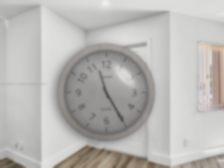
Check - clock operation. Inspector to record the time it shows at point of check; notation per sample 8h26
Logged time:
11h25
